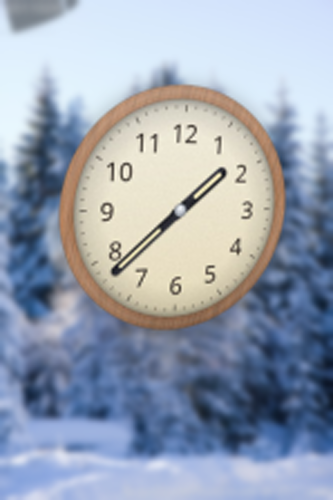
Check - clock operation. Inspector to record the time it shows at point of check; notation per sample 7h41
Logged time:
1h38
